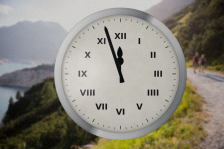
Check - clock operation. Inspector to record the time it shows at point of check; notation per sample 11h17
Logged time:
11h57
